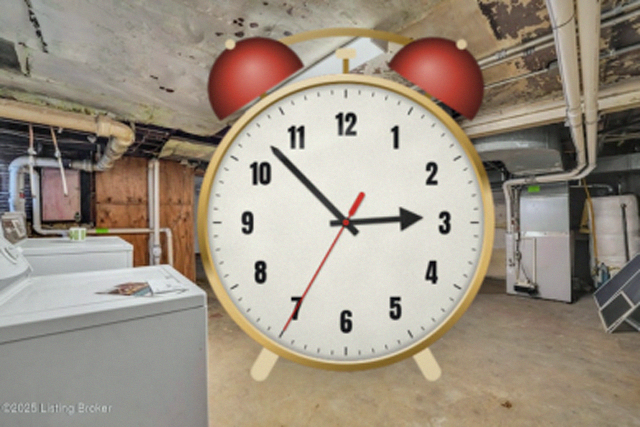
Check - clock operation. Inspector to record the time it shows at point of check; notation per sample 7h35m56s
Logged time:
2h52m35s
